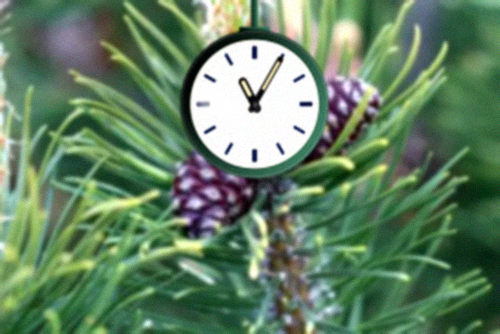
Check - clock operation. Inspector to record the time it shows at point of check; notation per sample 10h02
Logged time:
11h05
